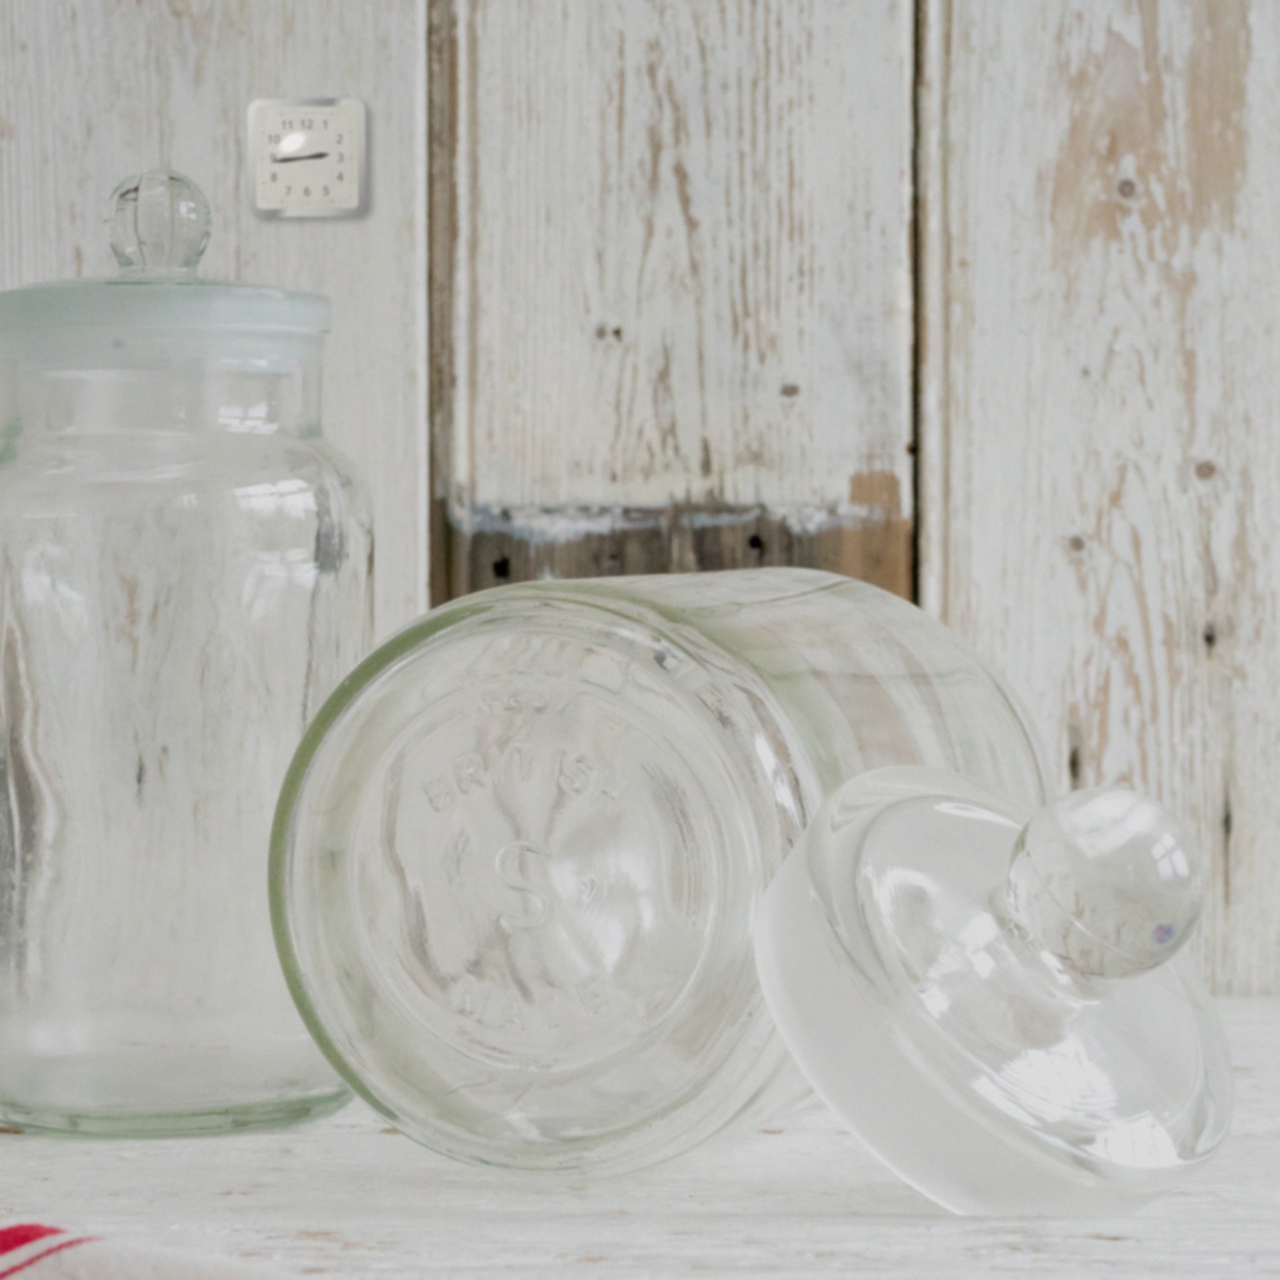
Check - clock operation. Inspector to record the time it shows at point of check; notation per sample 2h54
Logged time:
2h44
